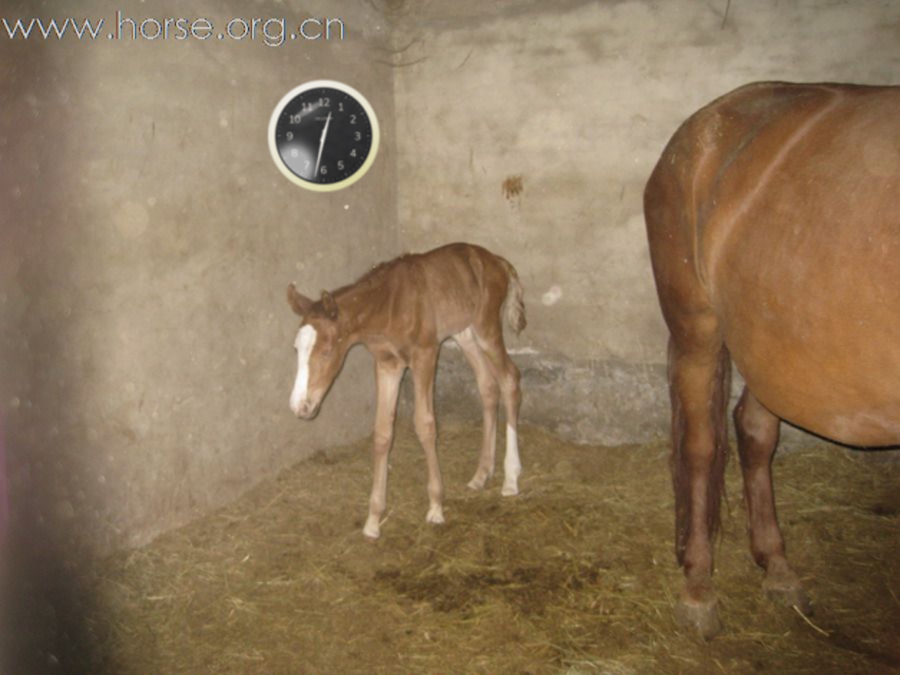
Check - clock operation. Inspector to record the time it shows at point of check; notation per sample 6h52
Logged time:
12h32
